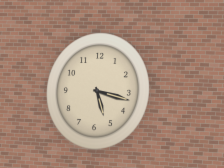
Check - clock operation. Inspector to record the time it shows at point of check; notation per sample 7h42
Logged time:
5h17
